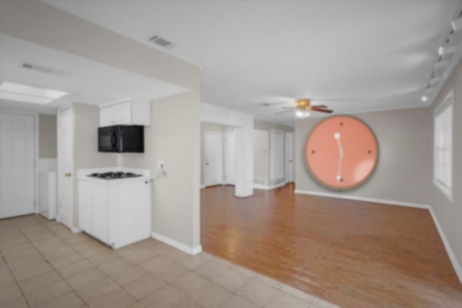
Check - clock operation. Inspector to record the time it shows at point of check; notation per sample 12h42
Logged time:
11h31
